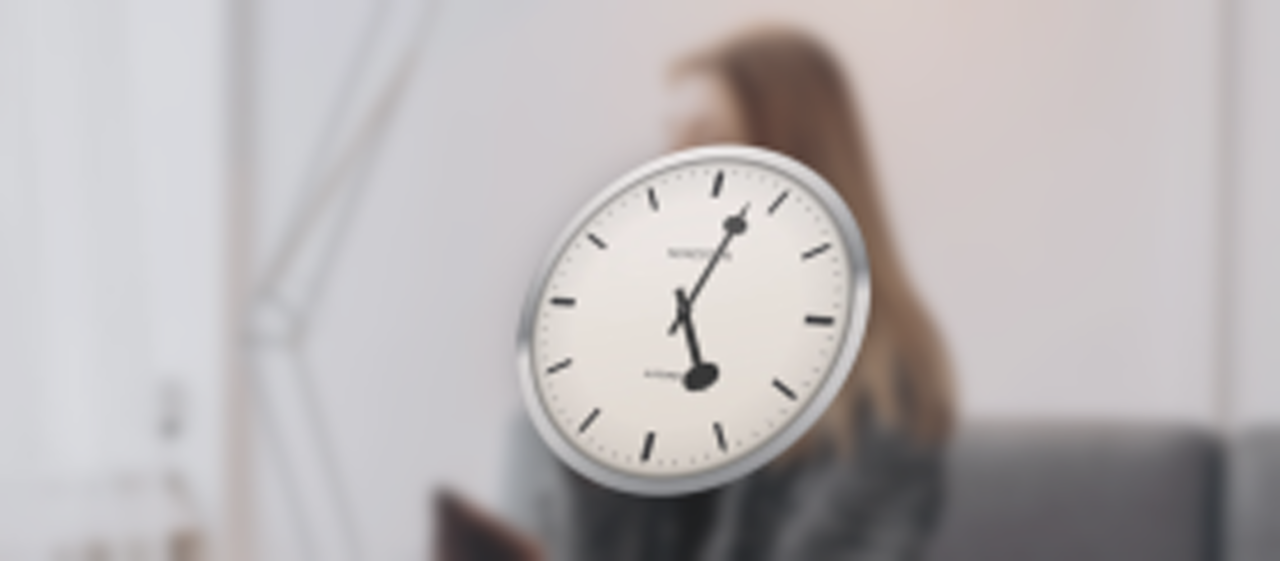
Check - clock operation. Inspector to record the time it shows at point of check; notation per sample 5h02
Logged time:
5h03
